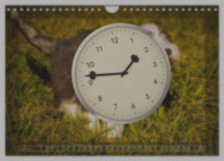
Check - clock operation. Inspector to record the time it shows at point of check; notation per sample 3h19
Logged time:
1h47
